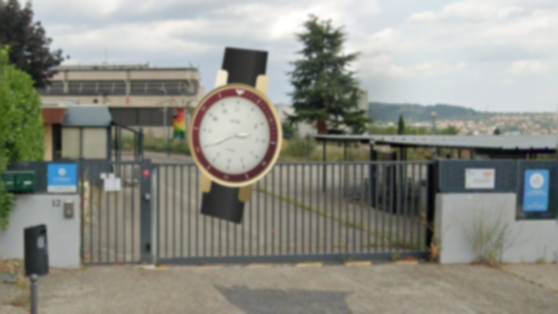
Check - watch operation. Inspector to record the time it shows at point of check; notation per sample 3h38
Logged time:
2h40
